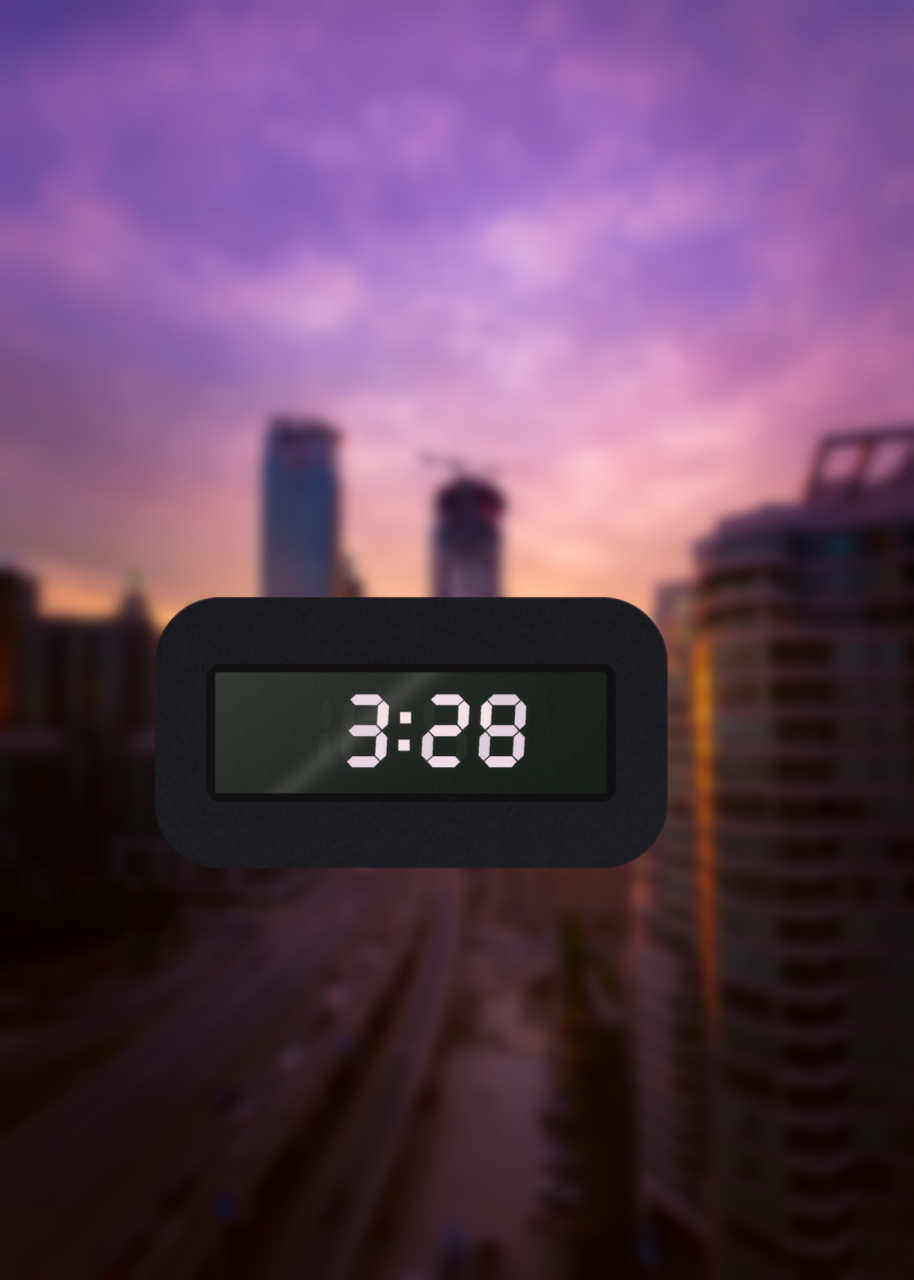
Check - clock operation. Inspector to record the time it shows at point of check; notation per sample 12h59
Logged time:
3h28
